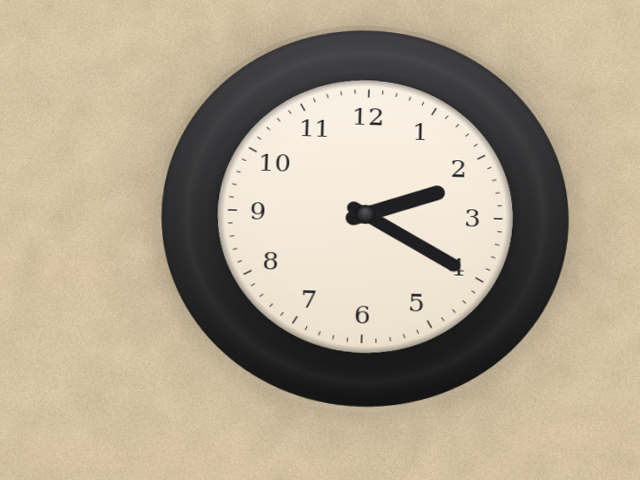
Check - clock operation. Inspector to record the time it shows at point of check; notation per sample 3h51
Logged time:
2h20
